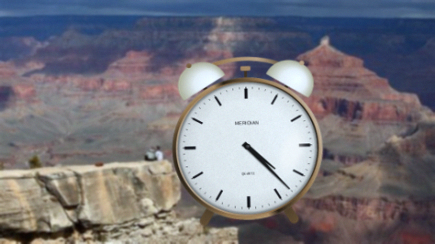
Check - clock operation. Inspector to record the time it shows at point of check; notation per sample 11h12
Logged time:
4h23
